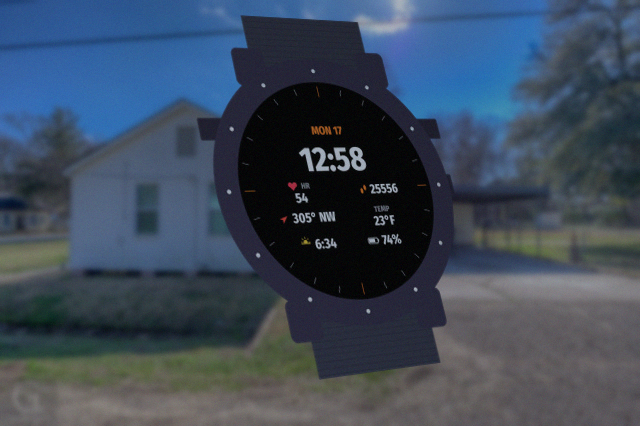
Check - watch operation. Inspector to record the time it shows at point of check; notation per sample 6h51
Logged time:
12h58
